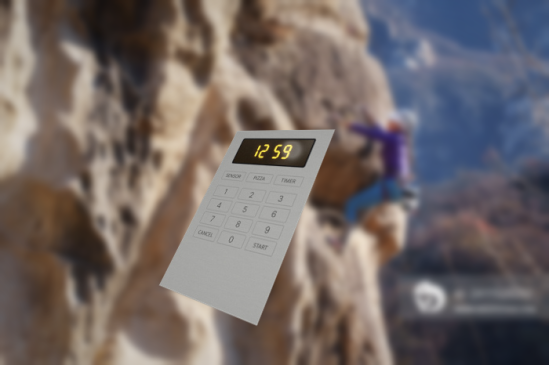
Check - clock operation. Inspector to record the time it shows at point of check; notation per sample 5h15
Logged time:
12h59
